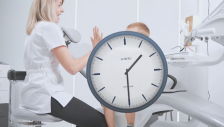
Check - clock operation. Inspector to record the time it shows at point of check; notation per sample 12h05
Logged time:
1h30
